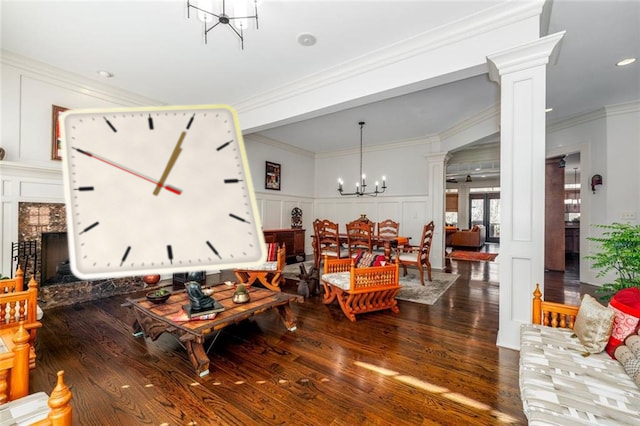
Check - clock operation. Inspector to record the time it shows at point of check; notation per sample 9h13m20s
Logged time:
1h04m50s
